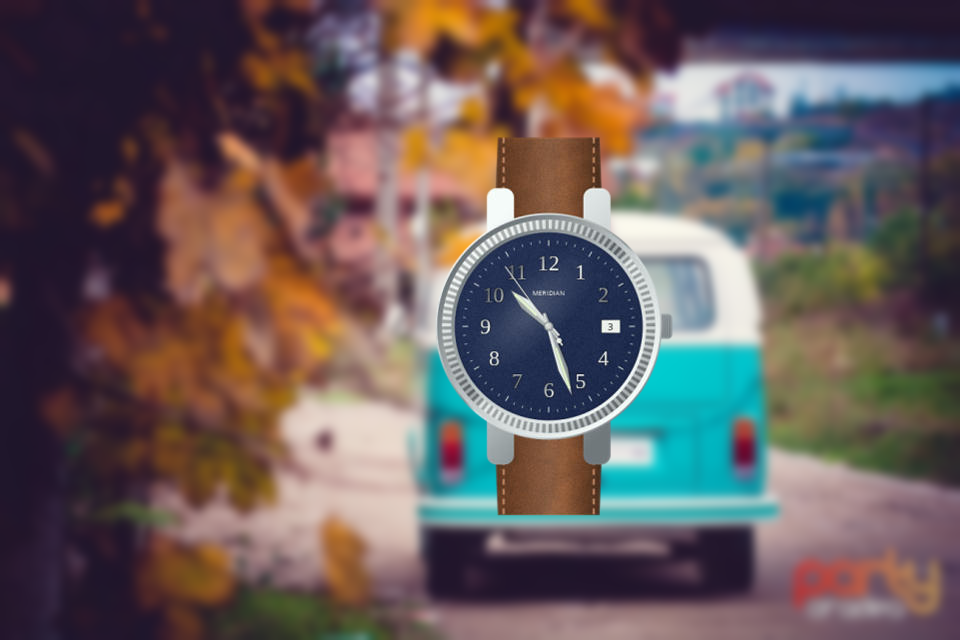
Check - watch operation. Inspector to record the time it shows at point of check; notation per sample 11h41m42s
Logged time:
10h26m54s
